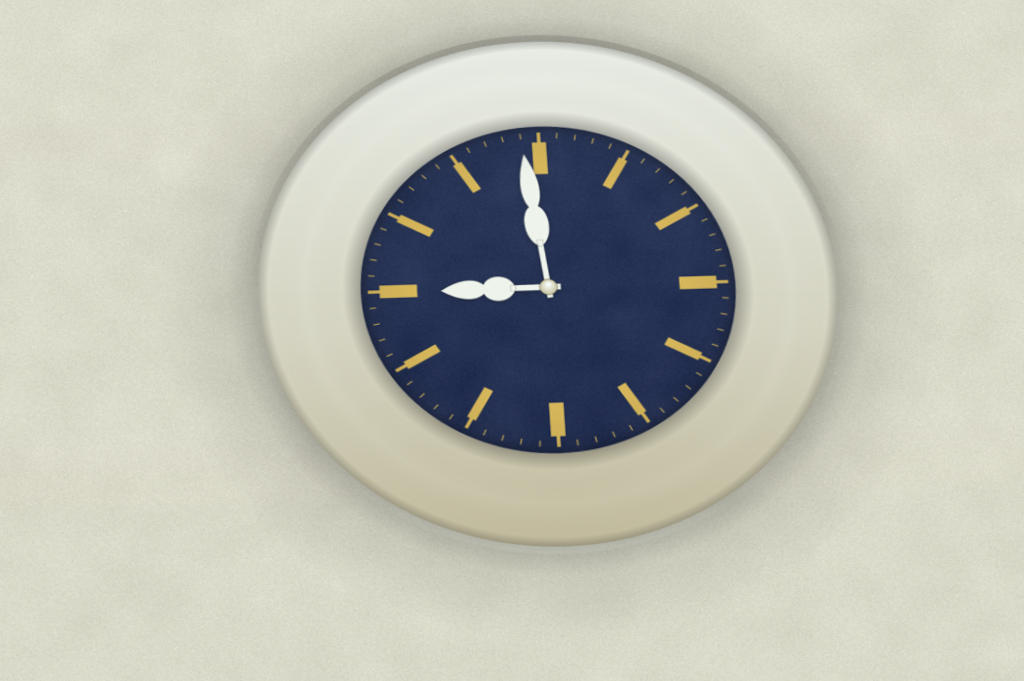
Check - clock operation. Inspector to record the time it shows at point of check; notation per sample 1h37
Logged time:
8h59
